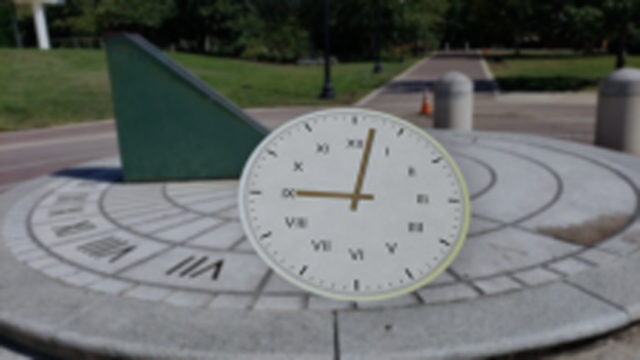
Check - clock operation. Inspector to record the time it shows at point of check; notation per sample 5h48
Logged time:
9h02
